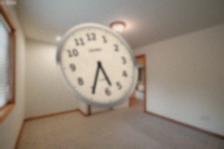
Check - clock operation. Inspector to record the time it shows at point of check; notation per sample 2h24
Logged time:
5h35
